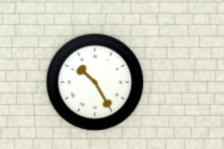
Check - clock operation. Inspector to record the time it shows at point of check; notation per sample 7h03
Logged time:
10h25
